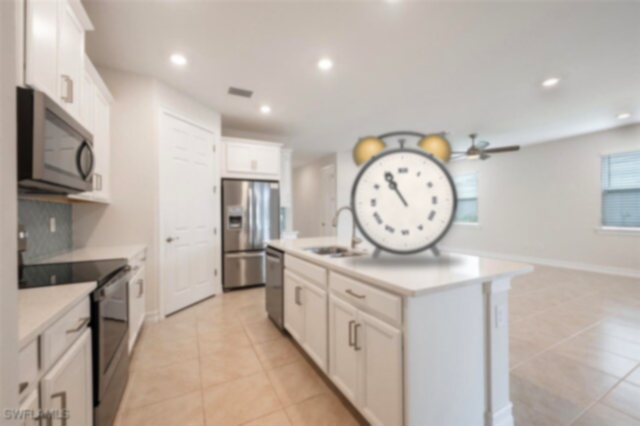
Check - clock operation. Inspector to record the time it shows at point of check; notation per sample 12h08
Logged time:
10h55
